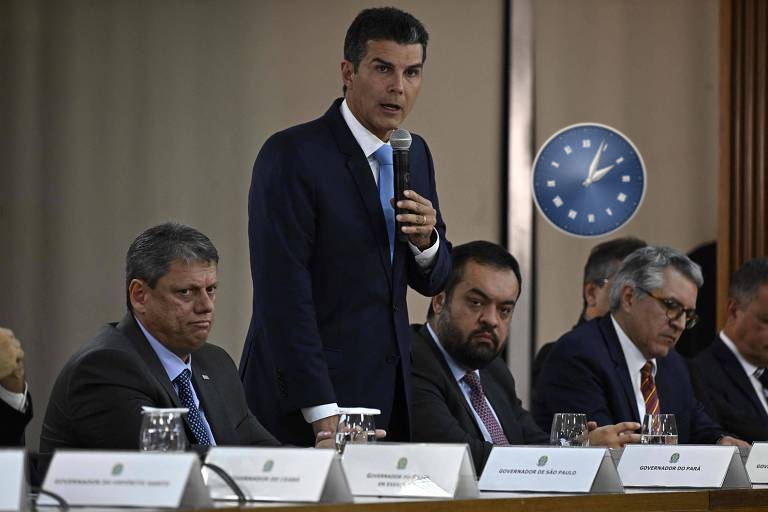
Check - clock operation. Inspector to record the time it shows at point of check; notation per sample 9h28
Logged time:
2h04
